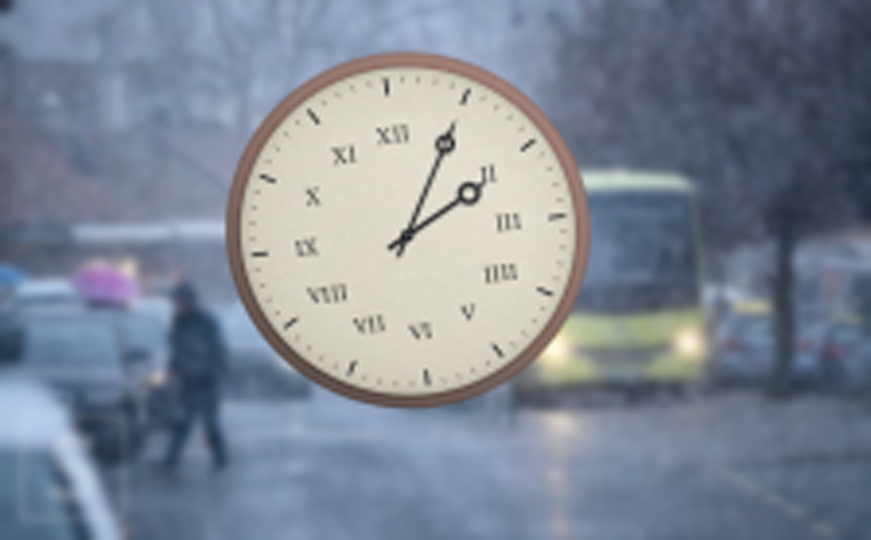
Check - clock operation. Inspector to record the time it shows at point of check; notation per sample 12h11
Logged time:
2h05
